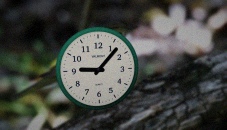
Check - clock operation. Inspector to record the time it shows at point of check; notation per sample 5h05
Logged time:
9h07
